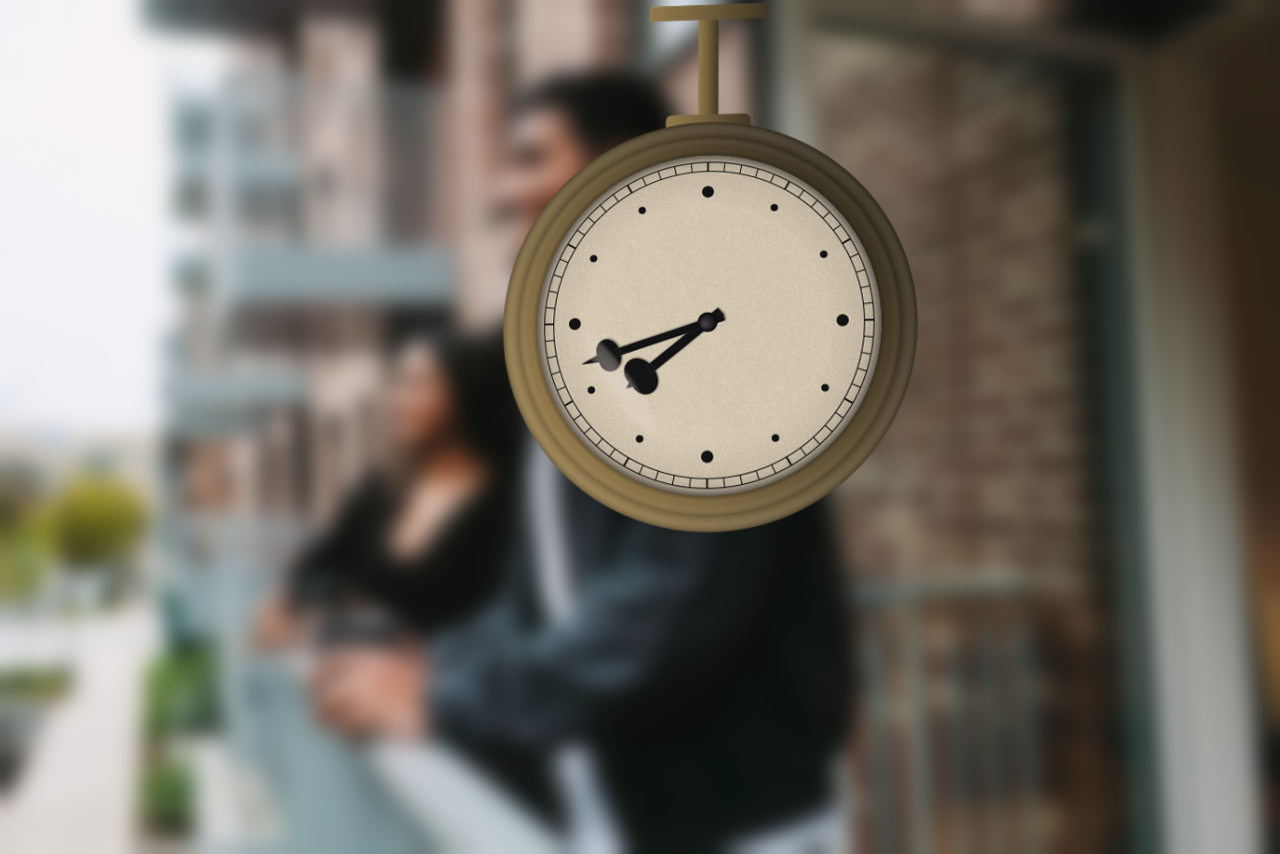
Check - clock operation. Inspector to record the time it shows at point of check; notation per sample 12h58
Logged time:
7h42
